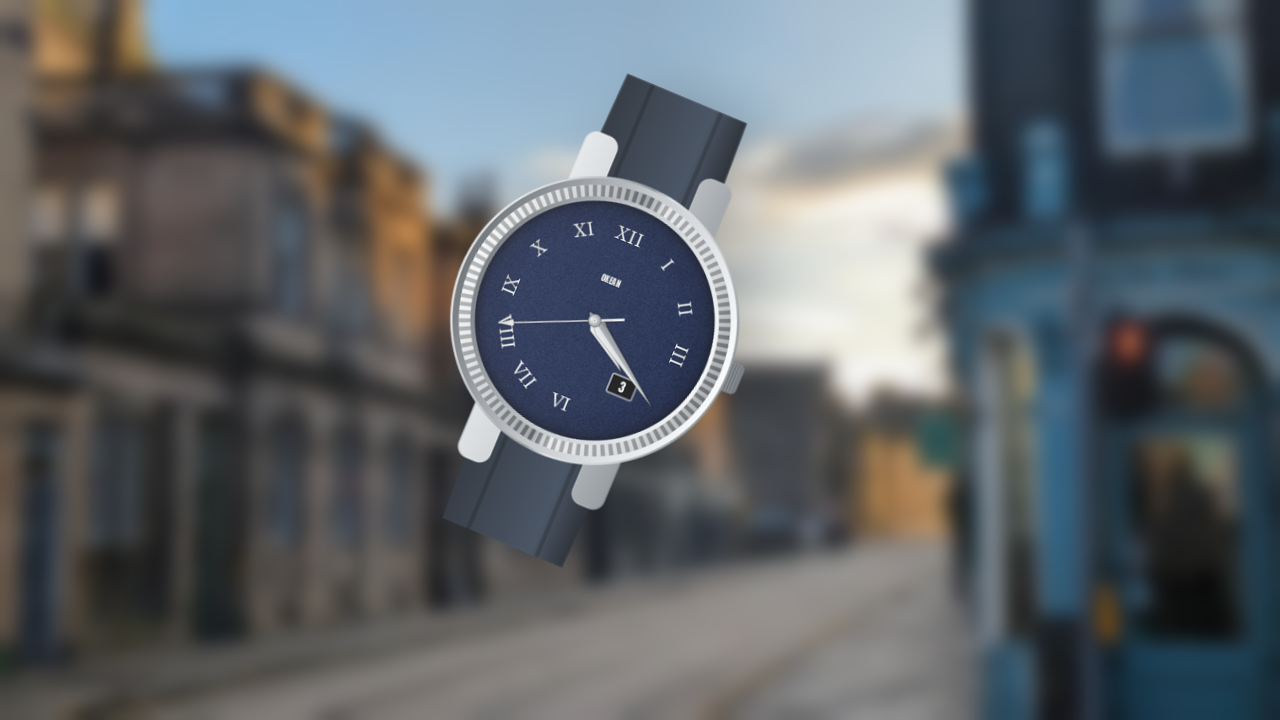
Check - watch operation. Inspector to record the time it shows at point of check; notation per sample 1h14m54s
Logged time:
4h20m41s
